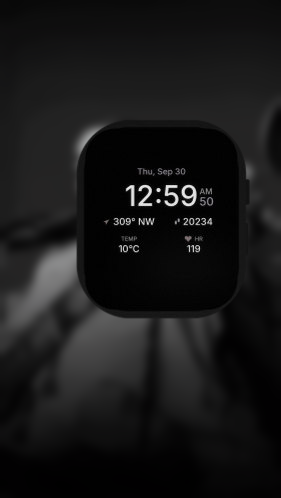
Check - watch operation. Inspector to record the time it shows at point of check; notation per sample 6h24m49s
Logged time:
12h59m50s
